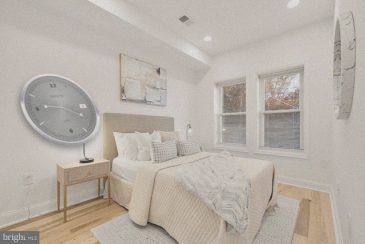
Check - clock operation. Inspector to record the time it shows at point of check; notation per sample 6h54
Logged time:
9h20
